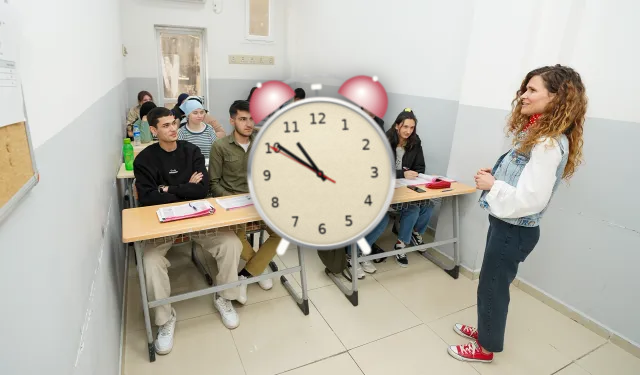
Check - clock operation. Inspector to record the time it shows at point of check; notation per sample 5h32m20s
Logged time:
10h50m50s
